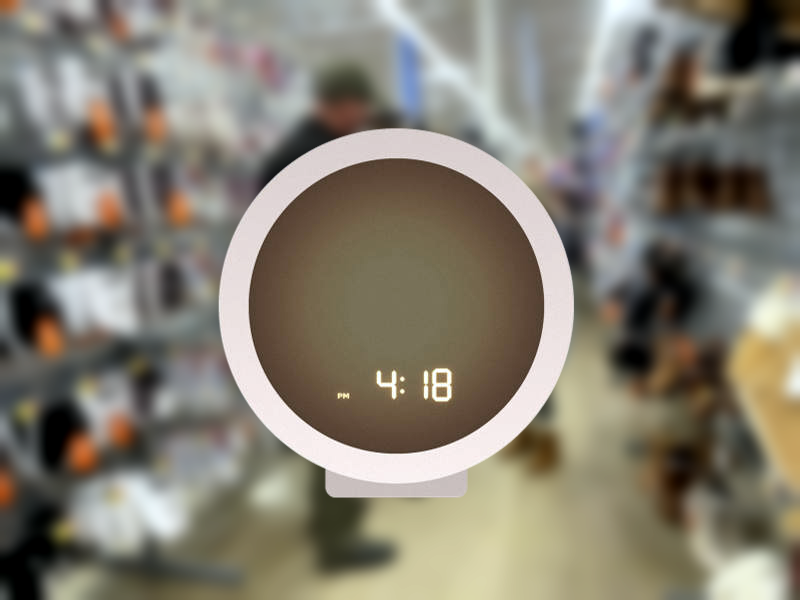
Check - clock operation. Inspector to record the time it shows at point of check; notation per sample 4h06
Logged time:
4h18
